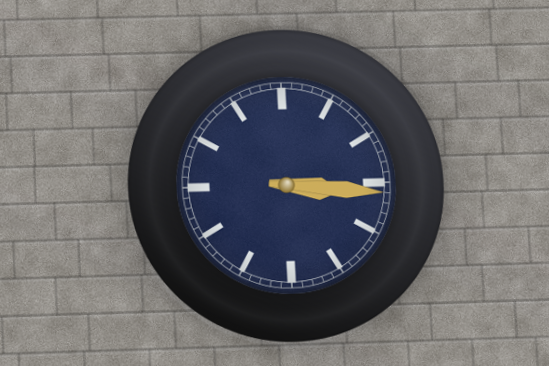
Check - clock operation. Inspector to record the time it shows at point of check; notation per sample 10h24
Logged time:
3h16
